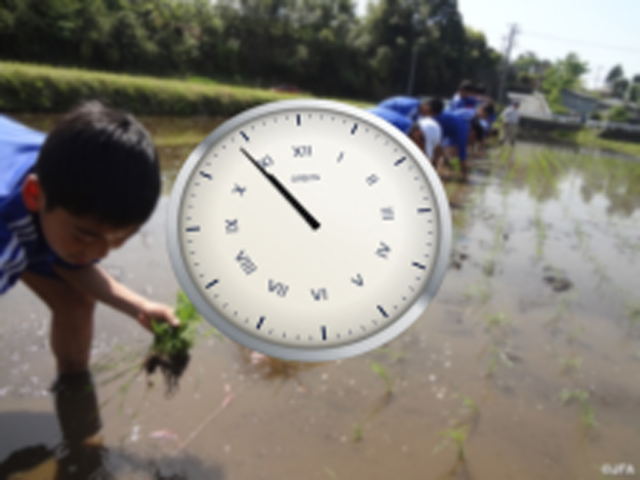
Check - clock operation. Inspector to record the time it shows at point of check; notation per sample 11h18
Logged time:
10h54
